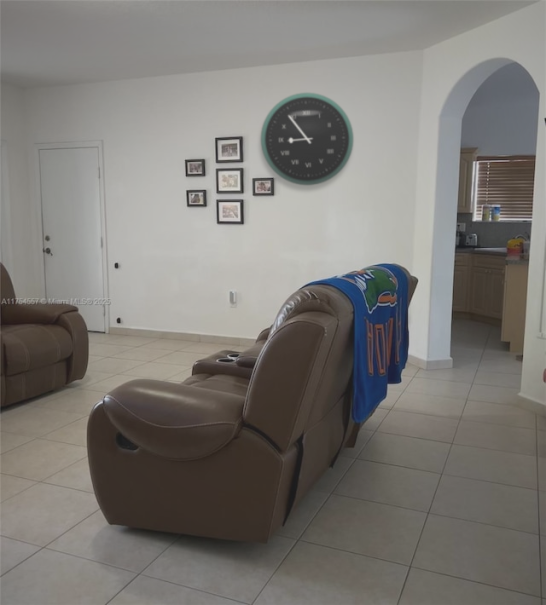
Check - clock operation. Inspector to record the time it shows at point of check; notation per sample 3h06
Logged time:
8h54
